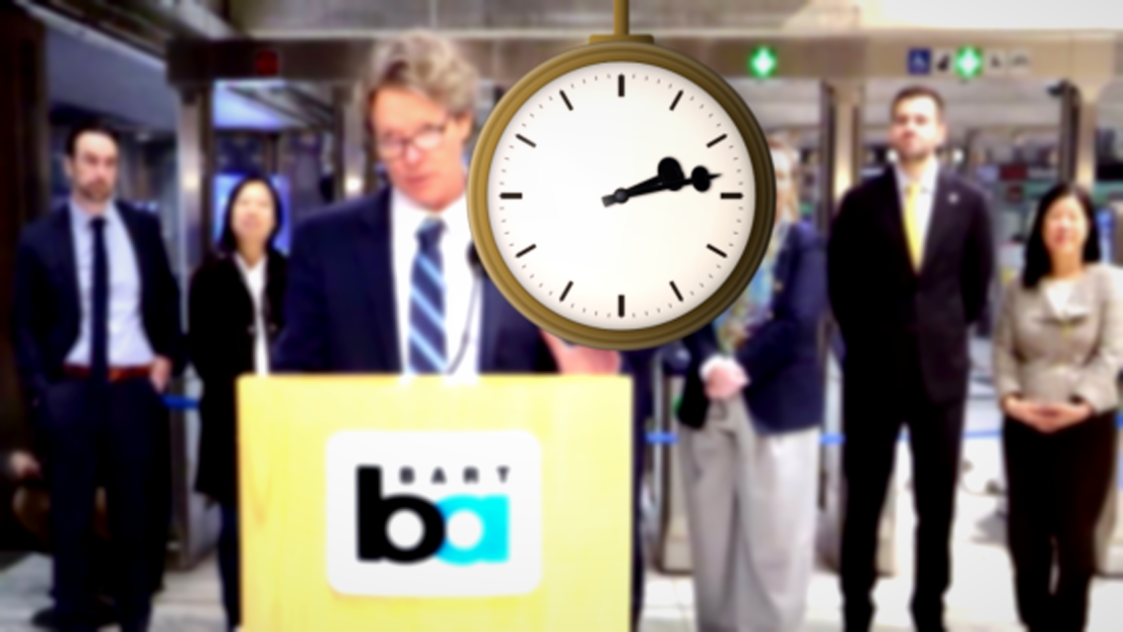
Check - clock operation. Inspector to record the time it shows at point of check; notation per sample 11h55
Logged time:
2h13
